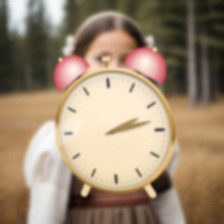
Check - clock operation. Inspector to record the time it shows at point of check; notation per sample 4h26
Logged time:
2h13
